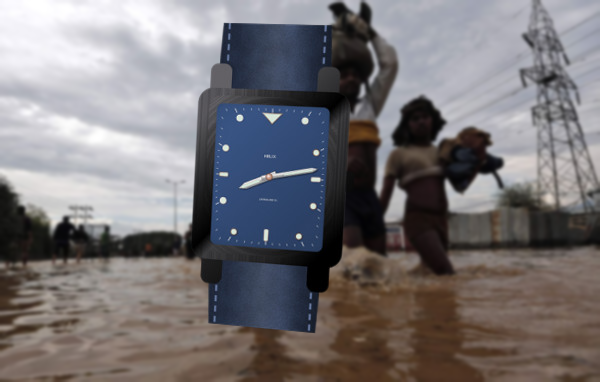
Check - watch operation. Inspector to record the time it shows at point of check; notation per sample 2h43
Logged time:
8h13
